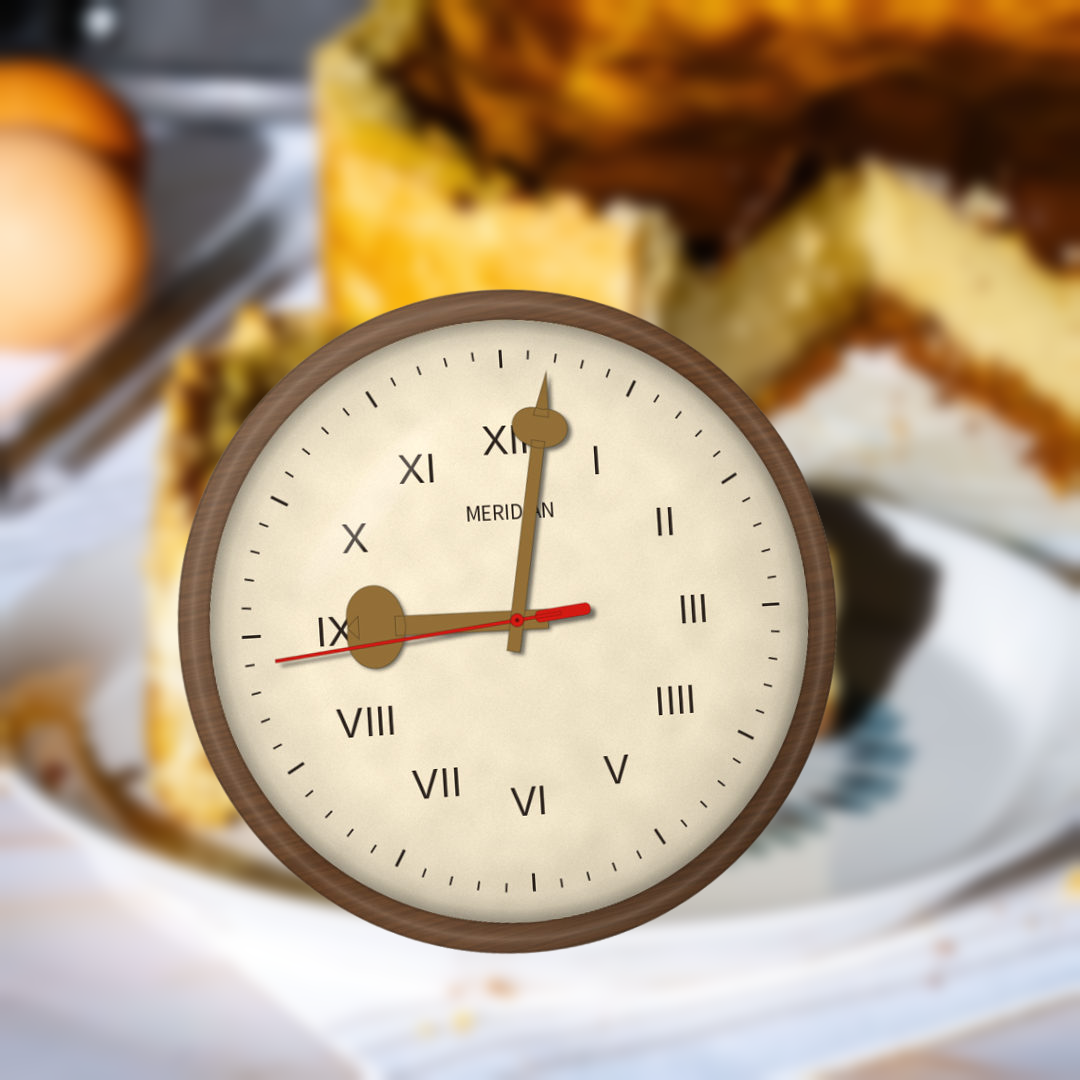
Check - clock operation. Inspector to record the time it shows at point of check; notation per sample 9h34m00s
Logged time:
9h01m44s
